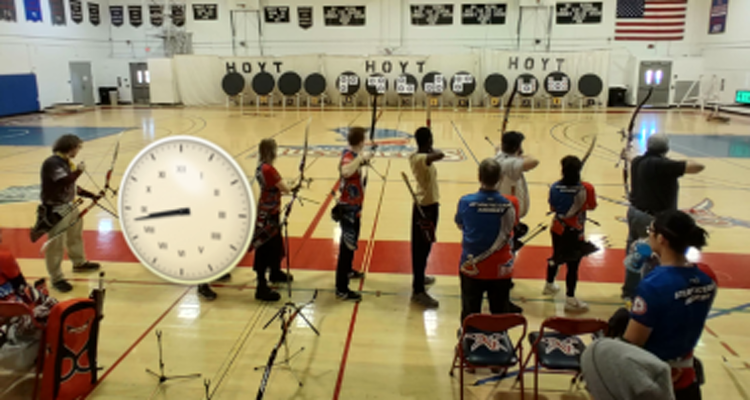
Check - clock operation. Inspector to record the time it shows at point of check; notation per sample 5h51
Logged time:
8h43
